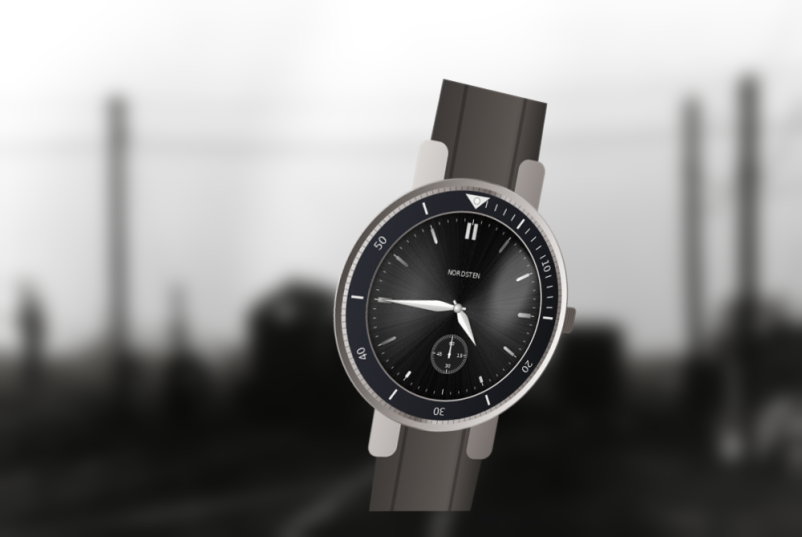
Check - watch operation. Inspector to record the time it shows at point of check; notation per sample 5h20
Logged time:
4h45
